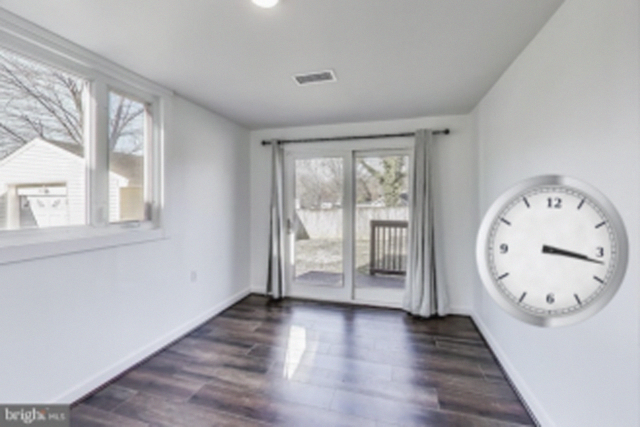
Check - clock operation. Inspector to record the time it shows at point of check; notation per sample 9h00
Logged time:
3h17
